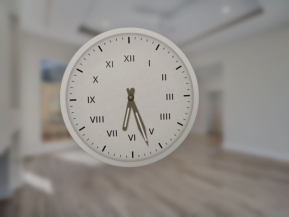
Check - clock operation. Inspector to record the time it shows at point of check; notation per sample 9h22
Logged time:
6h27
